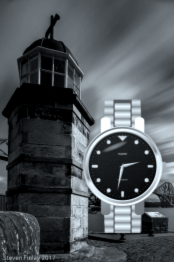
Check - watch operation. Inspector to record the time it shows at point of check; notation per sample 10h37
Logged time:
2h32
